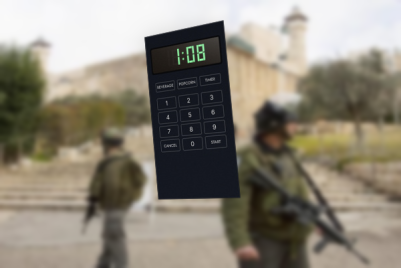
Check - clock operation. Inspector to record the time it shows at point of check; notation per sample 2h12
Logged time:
1h08
